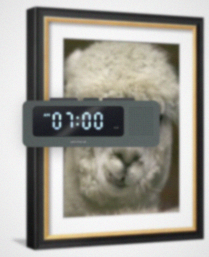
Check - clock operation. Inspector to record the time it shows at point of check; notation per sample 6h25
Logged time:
7h00
